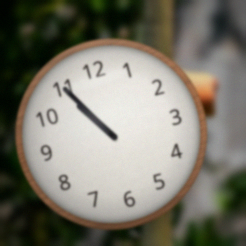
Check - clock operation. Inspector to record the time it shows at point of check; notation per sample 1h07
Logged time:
10h55
